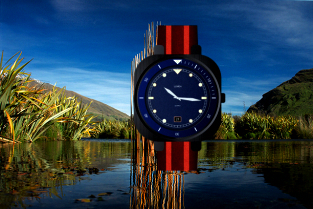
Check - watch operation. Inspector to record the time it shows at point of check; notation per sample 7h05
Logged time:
10h16
